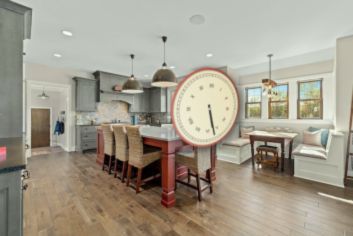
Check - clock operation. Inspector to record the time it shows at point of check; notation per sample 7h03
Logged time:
5h27
